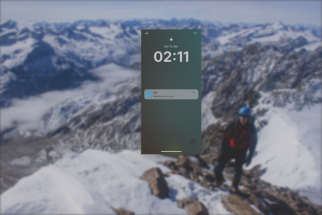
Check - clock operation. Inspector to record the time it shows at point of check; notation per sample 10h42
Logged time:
2h11
